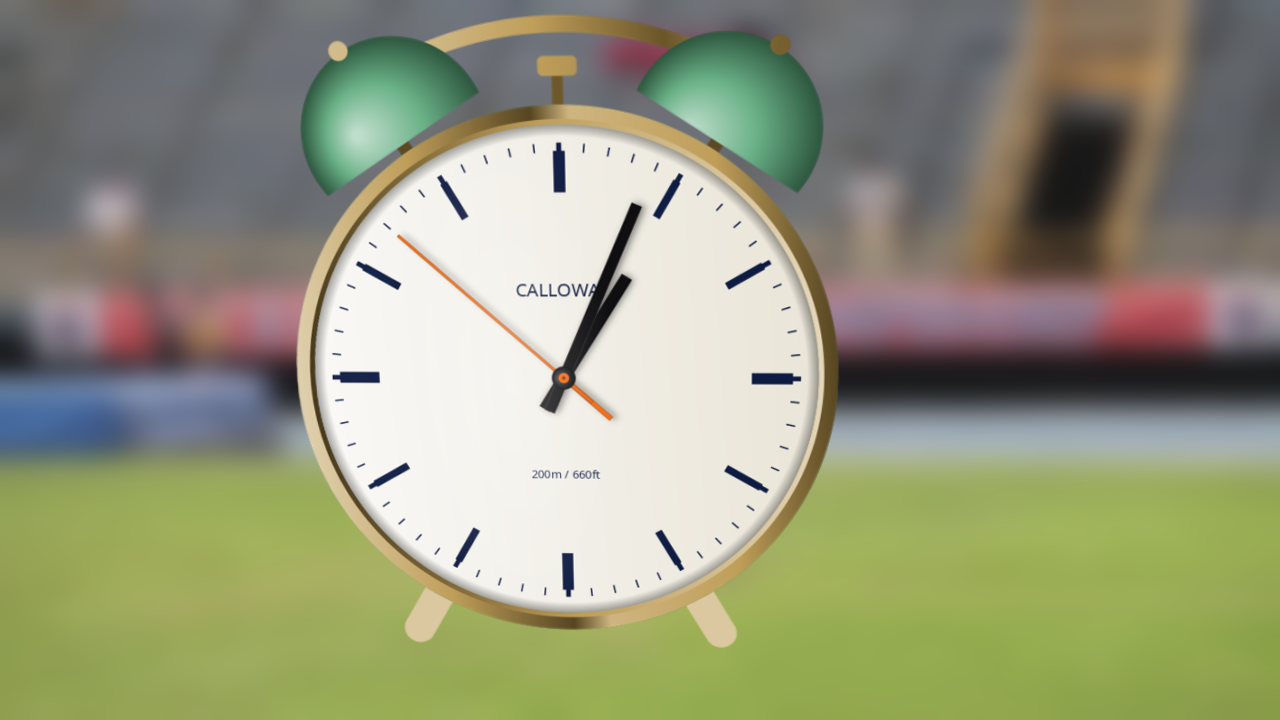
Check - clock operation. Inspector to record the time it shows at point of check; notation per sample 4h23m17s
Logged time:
1h03m52s
